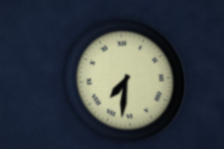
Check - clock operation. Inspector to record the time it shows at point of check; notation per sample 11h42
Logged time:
7h32
